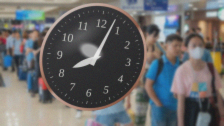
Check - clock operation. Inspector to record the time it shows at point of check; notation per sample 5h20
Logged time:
8h03
